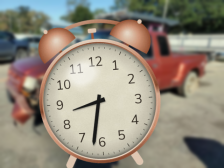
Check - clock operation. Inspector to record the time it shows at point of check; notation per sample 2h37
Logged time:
8h32
